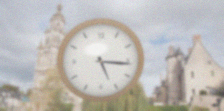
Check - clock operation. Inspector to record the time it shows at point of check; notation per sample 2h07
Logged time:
5h16
